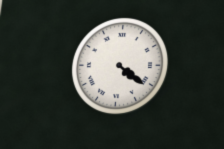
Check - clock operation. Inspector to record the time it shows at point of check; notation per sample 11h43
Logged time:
4h21
